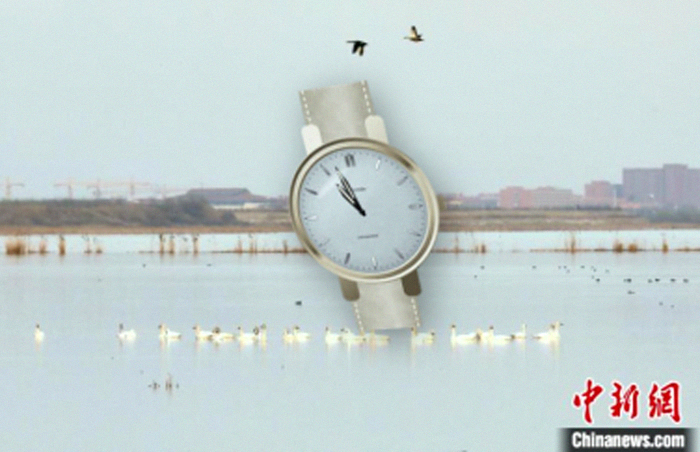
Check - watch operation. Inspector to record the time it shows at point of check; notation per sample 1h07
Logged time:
10h57
